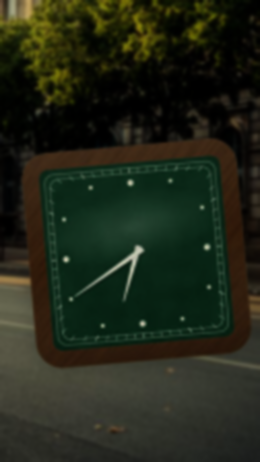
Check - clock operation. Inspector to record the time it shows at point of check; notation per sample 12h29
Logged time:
6h40
